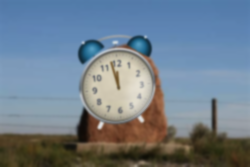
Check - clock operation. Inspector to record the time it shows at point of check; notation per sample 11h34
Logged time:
11h58
